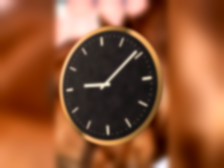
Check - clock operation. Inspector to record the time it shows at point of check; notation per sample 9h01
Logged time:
9h09
